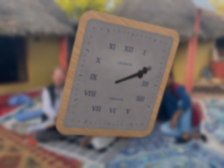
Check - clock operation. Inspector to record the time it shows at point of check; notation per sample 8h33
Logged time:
2h10
